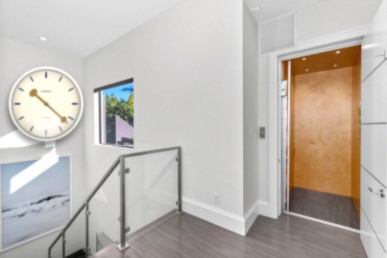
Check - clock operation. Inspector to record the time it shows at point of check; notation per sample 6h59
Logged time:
10h22
